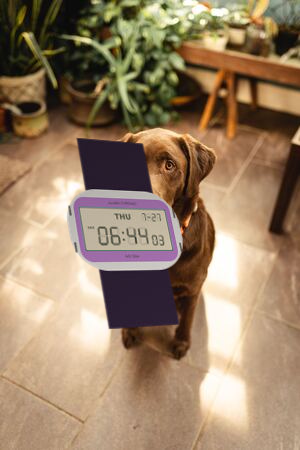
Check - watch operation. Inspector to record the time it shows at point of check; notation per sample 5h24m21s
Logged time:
6h44m03s
